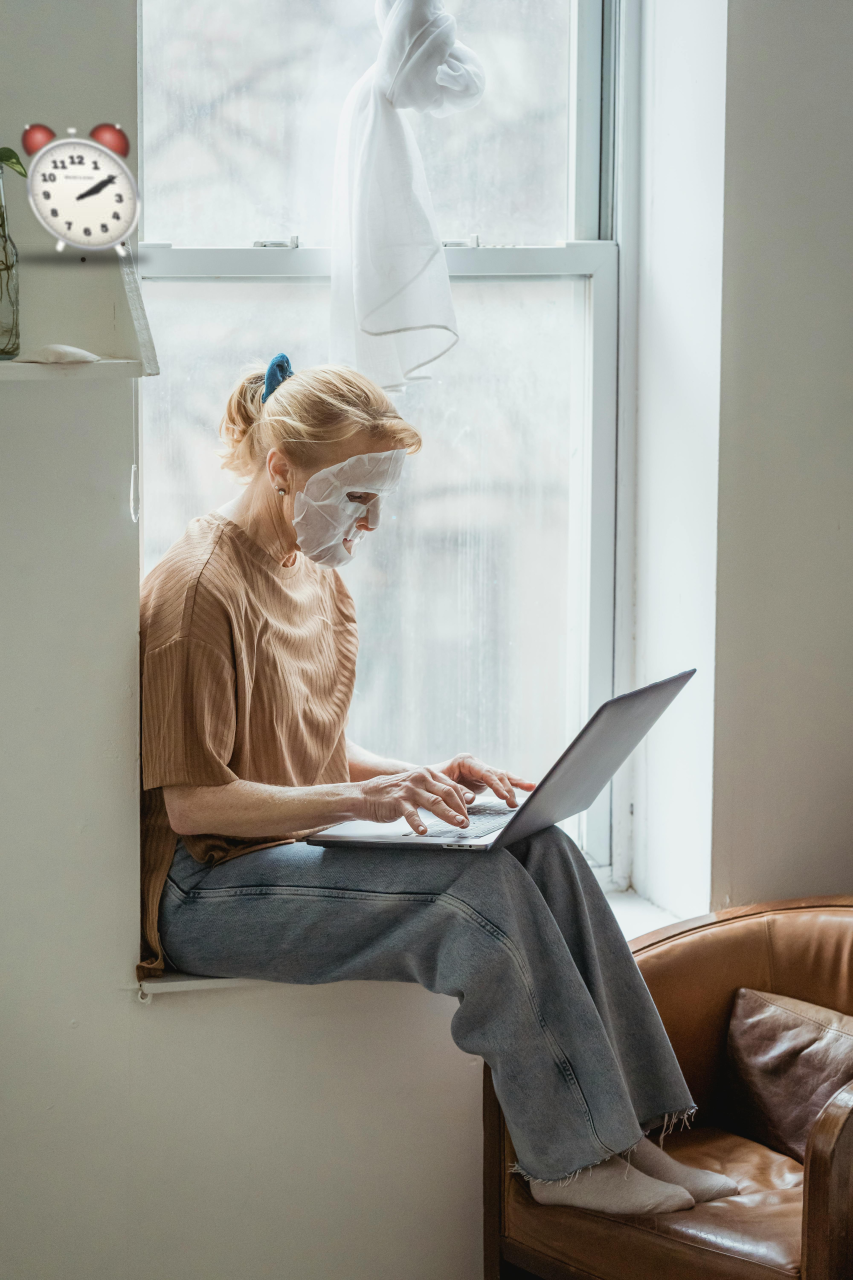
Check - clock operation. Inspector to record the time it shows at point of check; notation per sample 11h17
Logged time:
2h10
